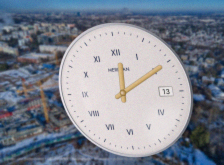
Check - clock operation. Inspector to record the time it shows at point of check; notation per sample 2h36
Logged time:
12h10
